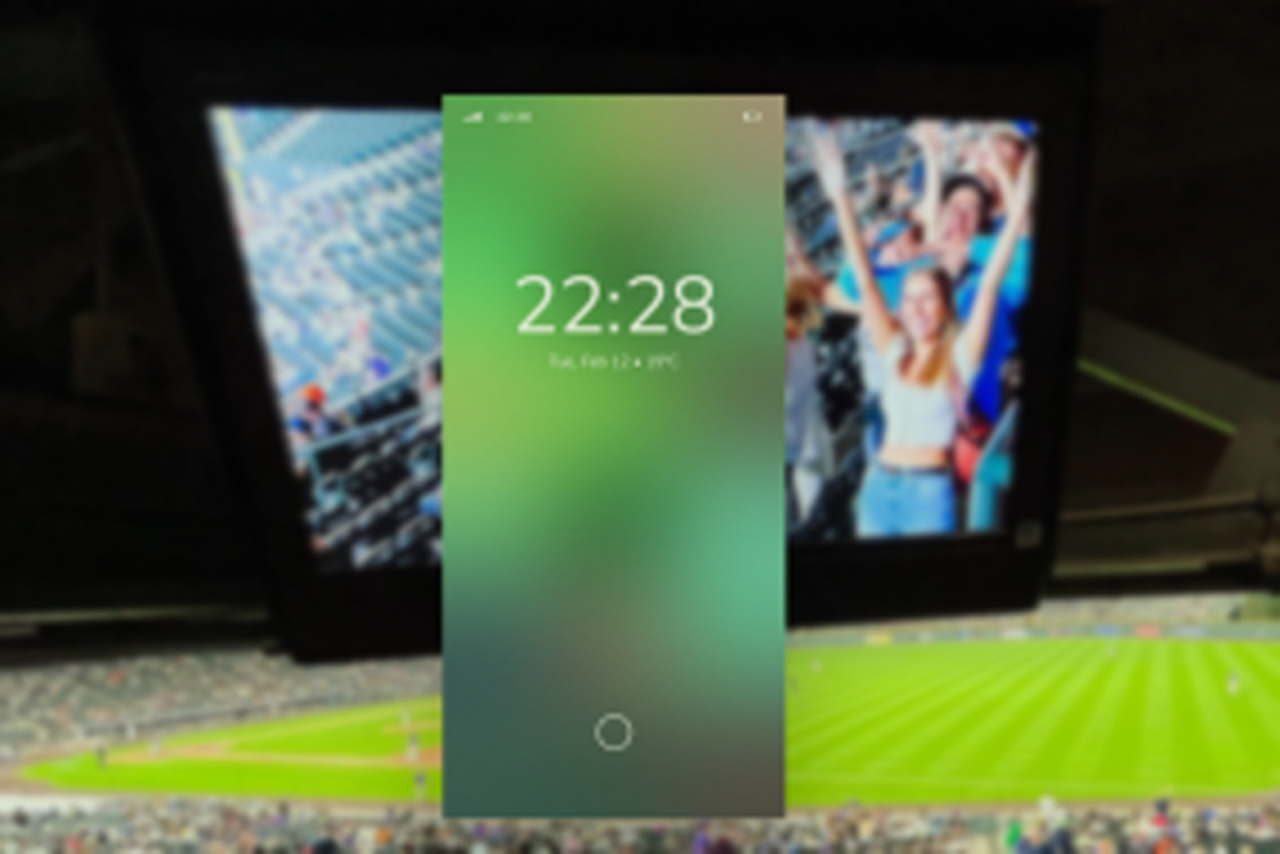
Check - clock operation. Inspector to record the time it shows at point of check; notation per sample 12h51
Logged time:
22h28
